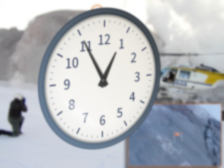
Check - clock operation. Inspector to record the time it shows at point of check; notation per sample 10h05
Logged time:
12h55
